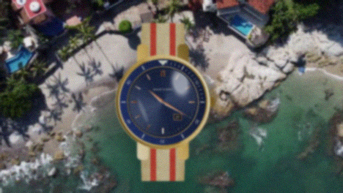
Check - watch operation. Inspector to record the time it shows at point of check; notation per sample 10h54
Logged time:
10h20
